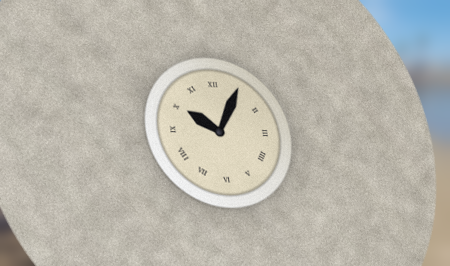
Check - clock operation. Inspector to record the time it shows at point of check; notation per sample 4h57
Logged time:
10h05
